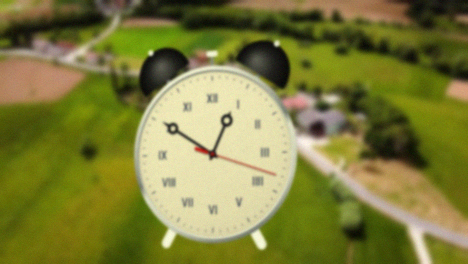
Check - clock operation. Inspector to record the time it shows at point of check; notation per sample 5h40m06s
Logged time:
12h50m18s
